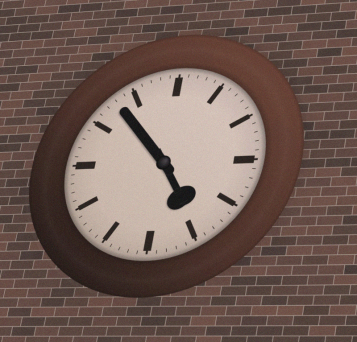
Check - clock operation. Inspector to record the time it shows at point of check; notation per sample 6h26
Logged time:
4h53
